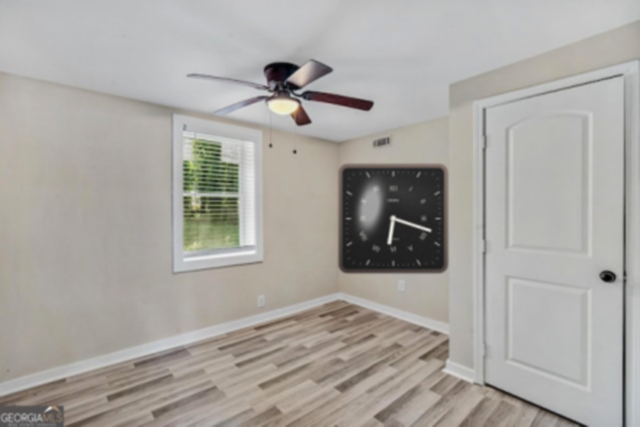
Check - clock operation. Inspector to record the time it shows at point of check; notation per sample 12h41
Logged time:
6h18
